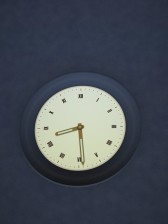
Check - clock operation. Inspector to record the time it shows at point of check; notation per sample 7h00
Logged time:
8h29
